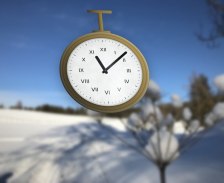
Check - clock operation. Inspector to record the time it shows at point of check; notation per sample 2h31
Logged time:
11h08
